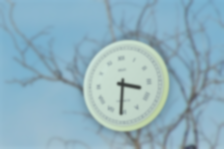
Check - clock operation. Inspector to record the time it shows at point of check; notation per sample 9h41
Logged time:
3h31
